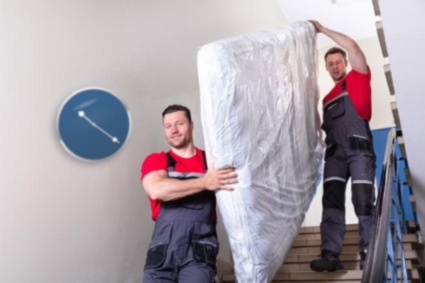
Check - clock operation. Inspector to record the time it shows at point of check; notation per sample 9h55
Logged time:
10h21
